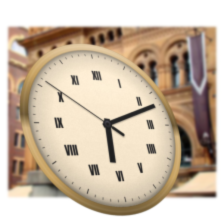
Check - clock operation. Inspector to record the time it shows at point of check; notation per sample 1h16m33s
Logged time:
6h11m51s
